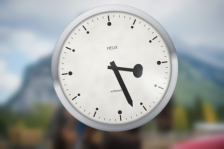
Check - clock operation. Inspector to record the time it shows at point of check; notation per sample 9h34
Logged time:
3h27
